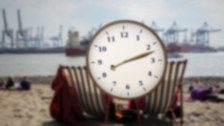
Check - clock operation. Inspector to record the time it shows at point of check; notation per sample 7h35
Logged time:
8h12
